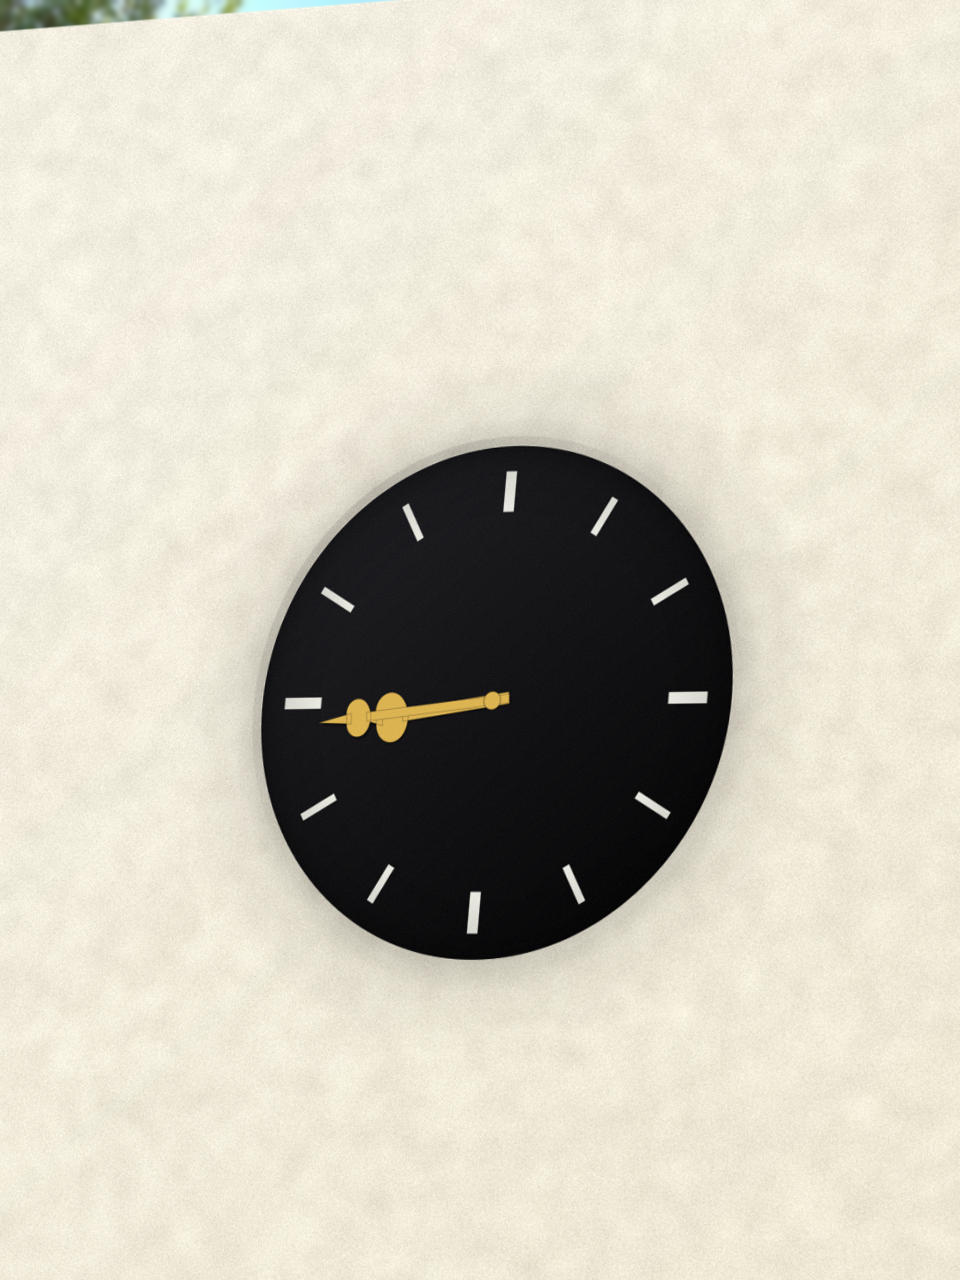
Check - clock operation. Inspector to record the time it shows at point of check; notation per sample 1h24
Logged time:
8h44
